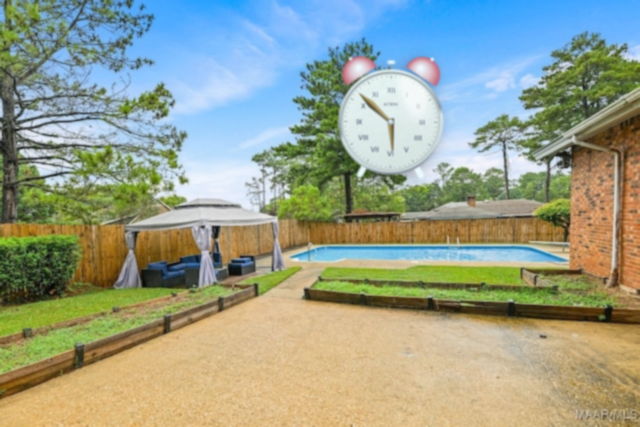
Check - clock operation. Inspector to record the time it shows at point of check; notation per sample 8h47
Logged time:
5h52
